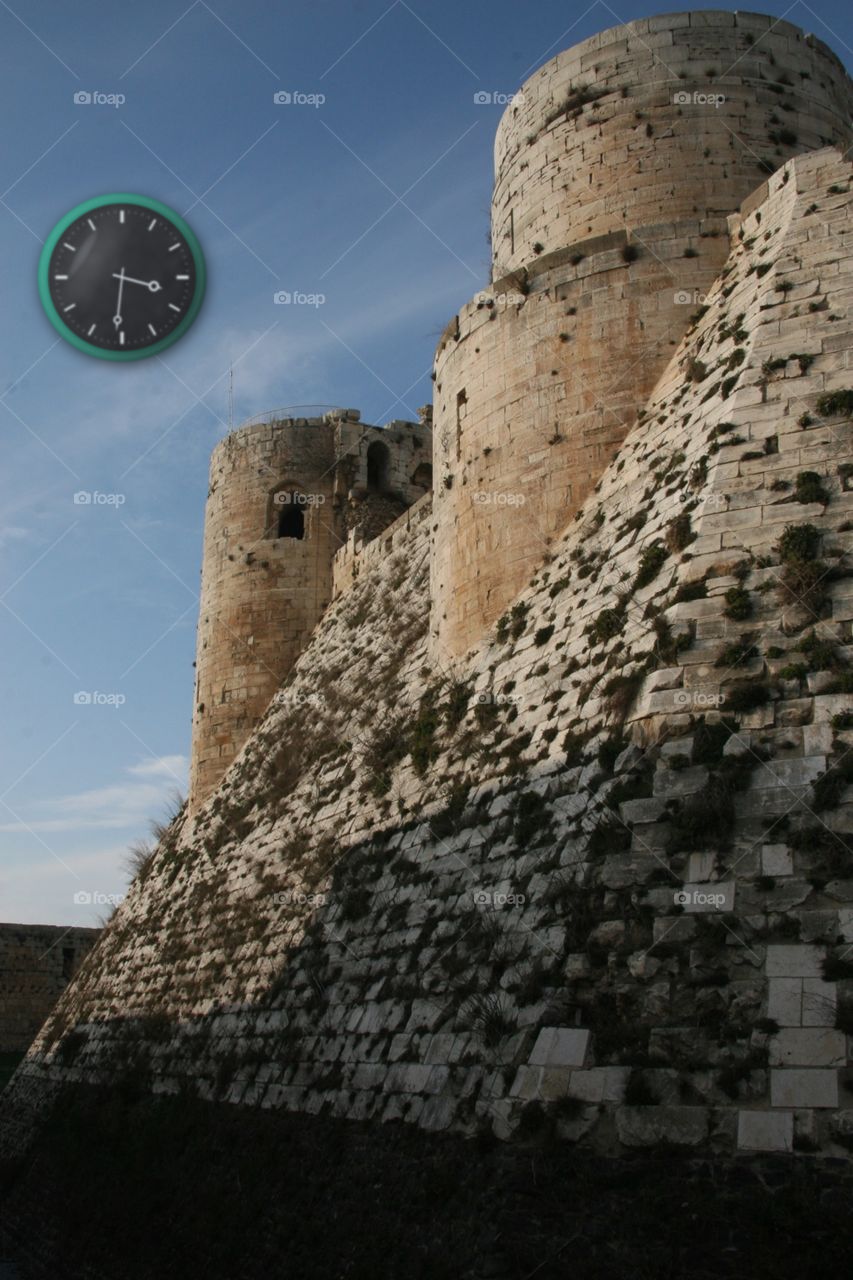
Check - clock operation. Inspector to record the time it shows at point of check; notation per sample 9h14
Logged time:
3h31
